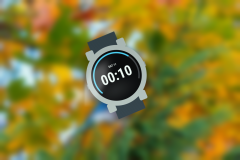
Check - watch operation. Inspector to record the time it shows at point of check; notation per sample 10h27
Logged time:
0h10
